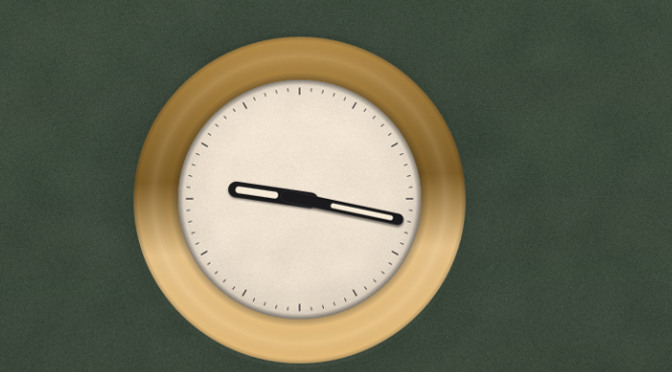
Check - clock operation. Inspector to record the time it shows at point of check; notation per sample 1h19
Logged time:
9h17
